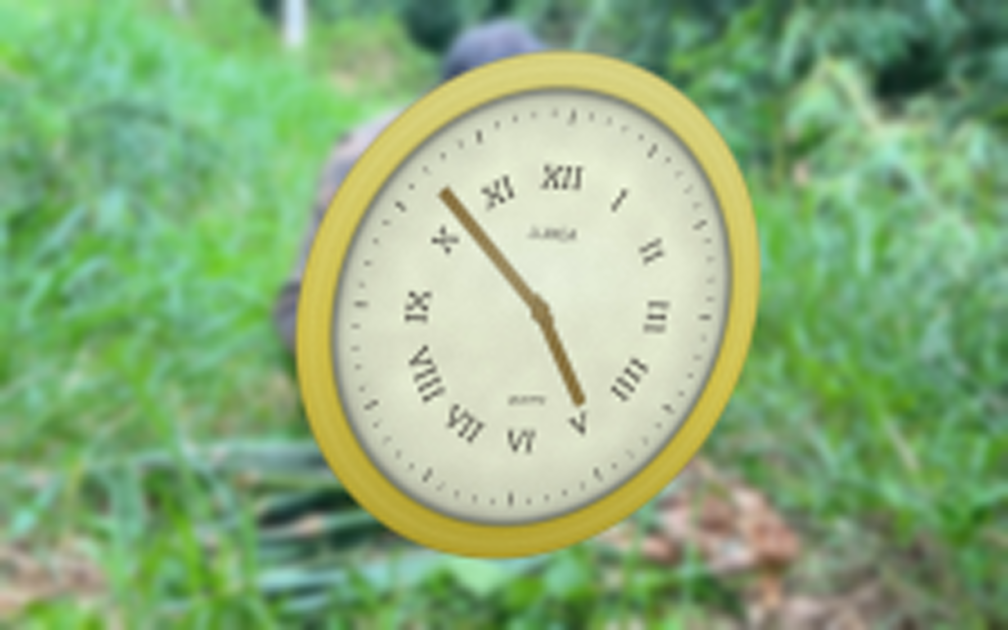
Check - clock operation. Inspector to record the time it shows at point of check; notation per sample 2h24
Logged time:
4h52
